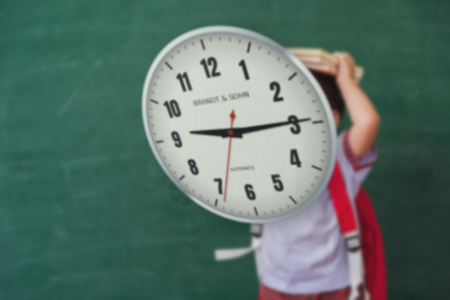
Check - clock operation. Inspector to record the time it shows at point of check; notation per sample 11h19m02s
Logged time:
9h14m34s
